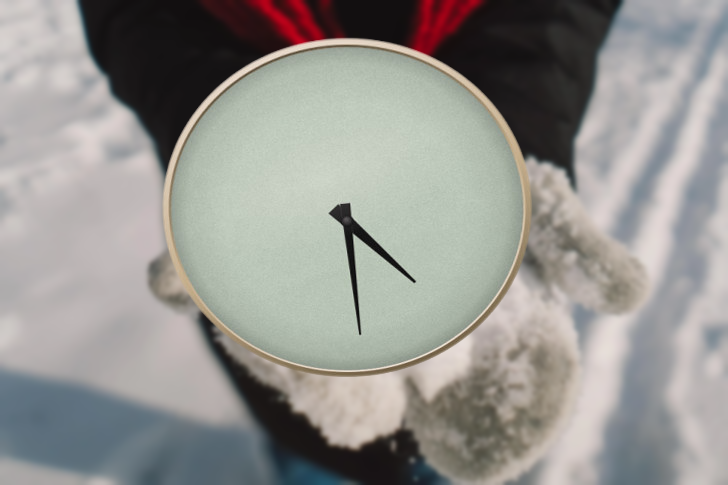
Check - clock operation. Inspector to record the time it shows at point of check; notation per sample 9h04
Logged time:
4h29
